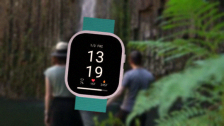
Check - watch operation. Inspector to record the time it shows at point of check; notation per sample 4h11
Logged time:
13h19
